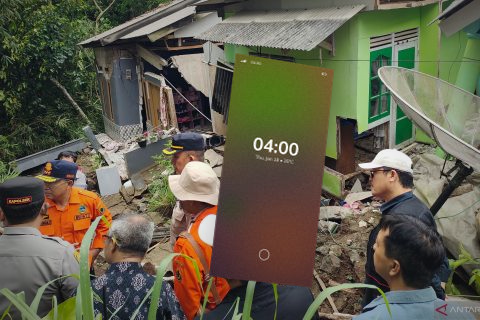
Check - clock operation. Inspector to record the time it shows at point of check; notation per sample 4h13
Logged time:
4h00
